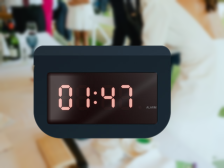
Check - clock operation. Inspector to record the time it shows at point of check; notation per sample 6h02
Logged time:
1h47
